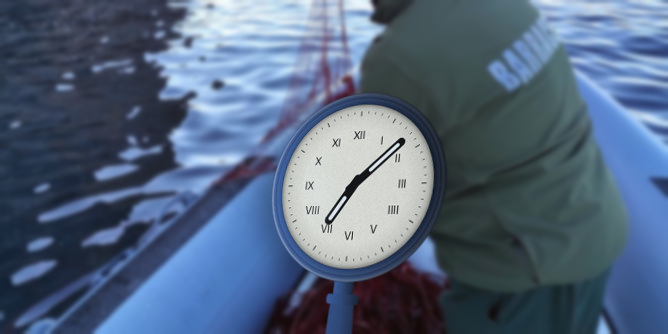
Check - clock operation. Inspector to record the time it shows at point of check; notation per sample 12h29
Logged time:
7h08
